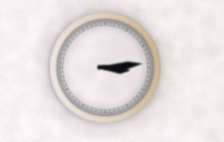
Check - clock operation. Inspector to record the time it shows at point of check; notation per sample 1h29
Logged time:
3h14
